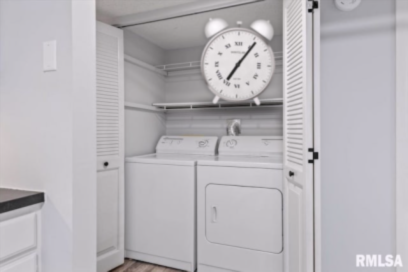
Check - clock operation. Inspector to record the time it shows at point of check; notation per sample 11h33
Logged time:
7h06
